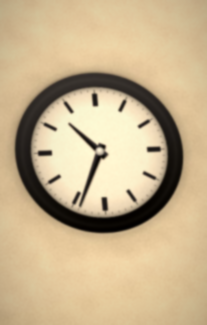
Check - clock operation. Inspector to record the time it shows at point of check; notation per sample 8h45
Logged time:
10h34
